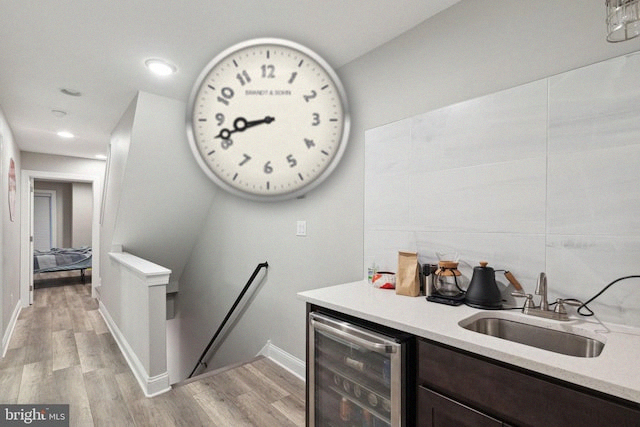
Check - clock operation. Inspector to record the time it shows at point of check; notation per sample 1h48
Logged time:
8h42
